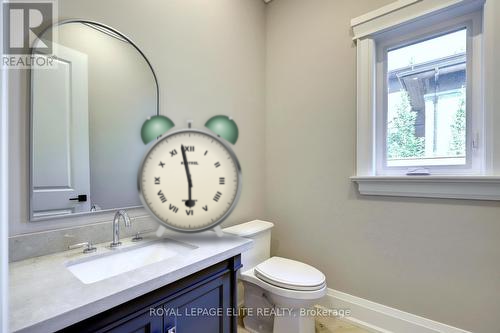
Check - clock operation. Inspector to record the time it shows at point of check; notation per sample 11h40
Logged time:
5h58
